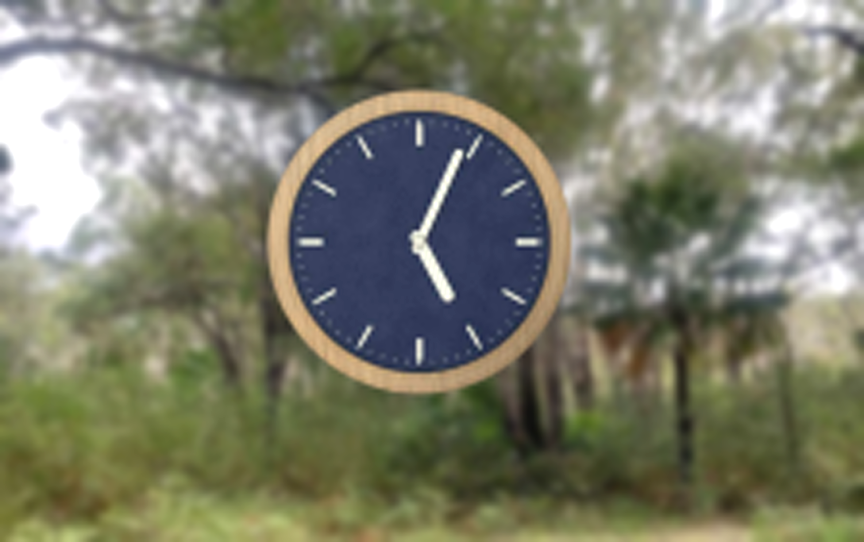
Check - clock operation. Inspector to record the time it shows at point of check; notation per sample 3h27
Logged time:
5h04
